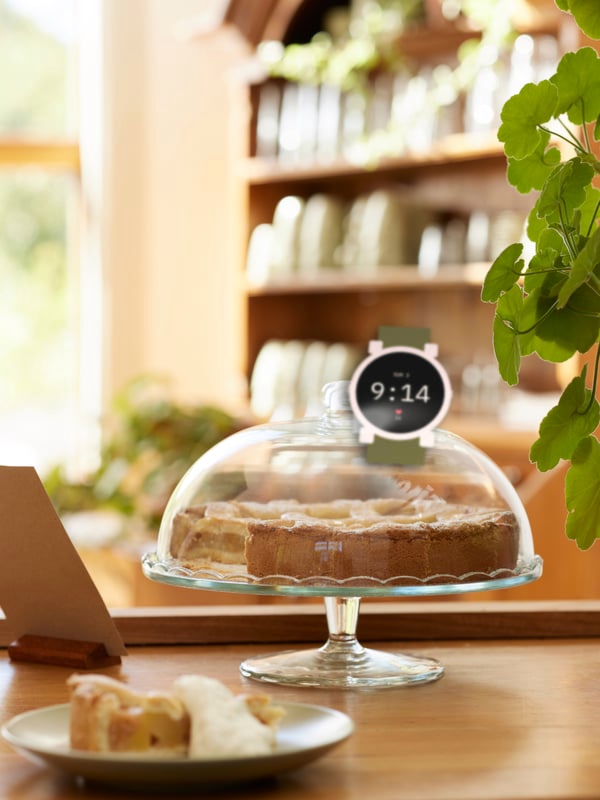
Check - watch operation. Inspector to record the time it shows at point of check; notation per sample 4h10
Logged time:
9h14
